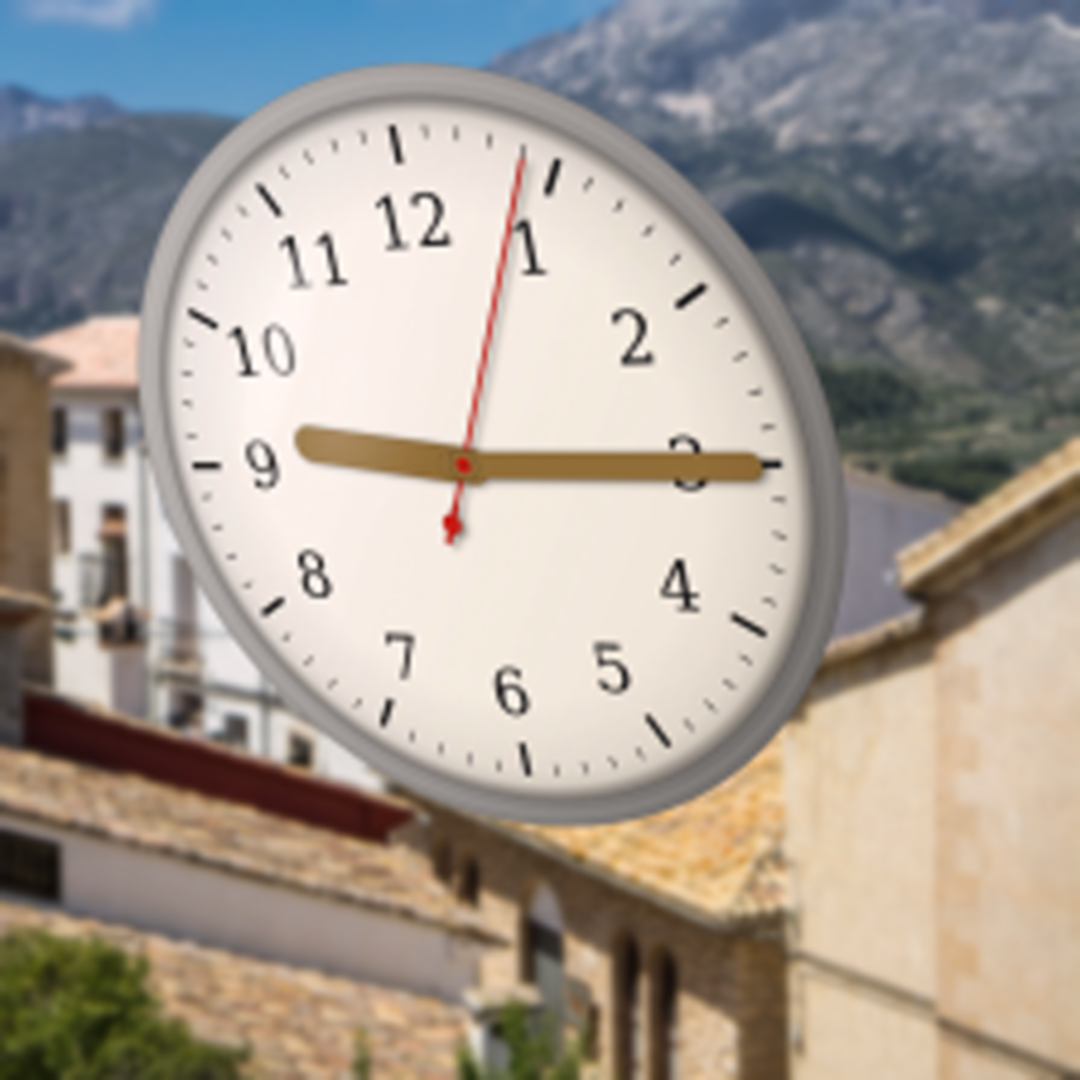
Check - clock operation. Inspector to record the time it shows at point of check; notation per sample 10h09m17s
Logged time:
9h15m04s
